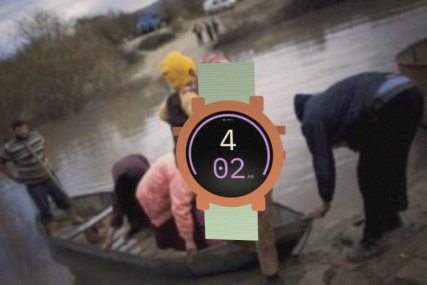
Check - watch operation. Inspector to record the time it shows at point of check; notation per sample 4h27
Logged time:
4h02
